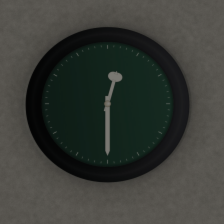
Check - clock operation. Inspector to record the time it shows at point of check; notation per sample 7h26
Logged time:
12h30
